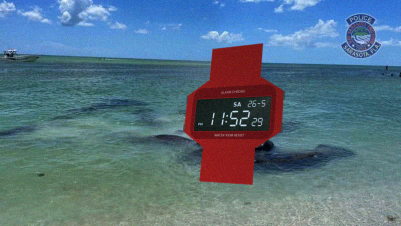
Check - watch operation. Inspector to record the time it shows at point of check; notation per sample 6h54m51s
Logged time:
11h52m29s
